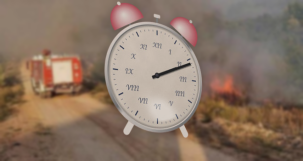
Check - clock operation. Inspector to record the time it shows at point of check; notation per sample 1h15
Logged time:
2h11
